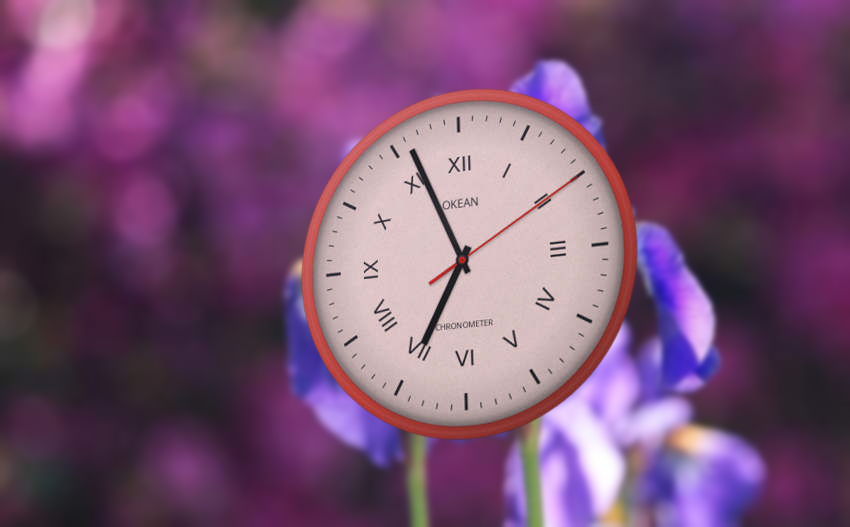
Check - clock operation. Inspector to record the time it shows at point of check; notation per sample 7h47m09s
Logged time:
6h56m10s
